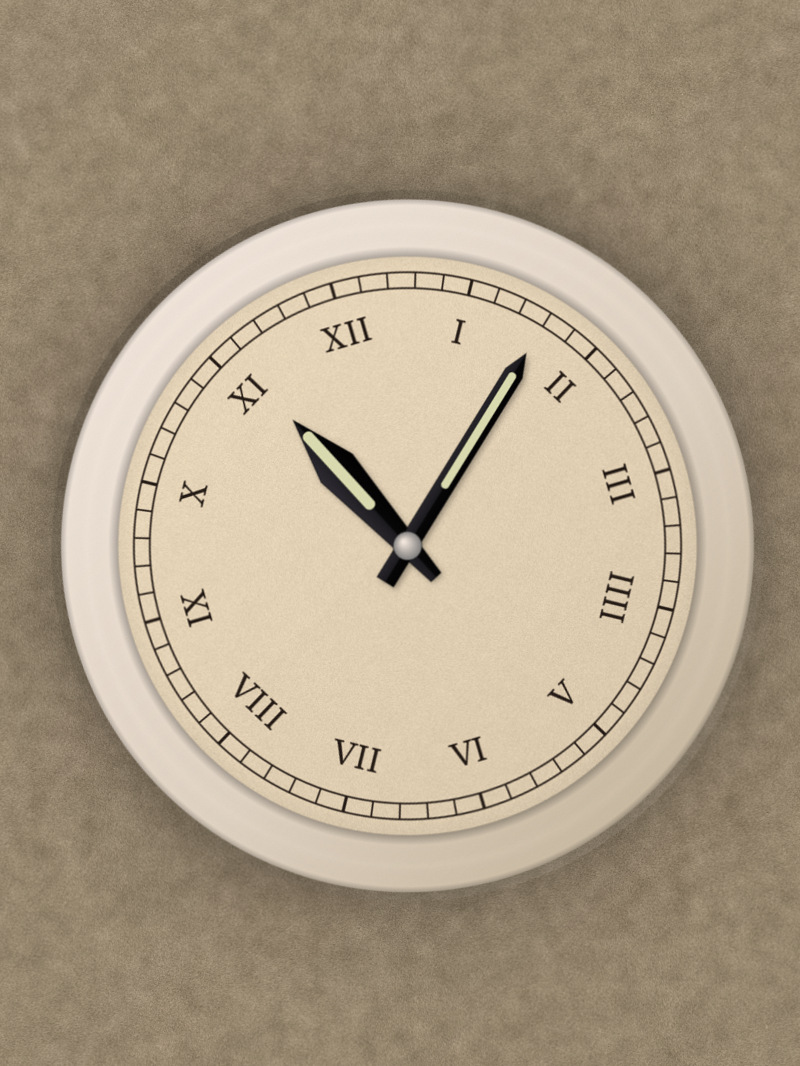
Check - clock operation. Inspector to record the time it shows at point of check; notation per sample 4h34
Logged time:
11h08
